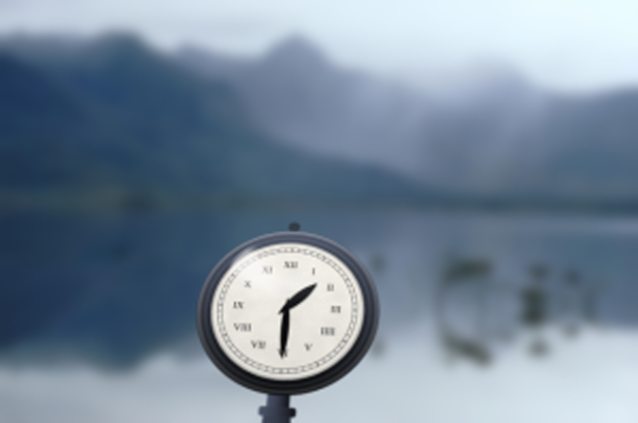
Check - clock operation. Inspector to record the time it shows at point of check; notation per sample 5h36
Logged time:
1h30
